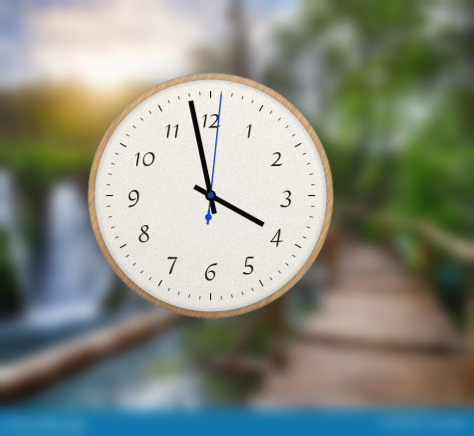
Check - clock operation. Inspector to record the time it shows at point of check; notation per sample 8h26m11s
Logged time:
3h58m01s
